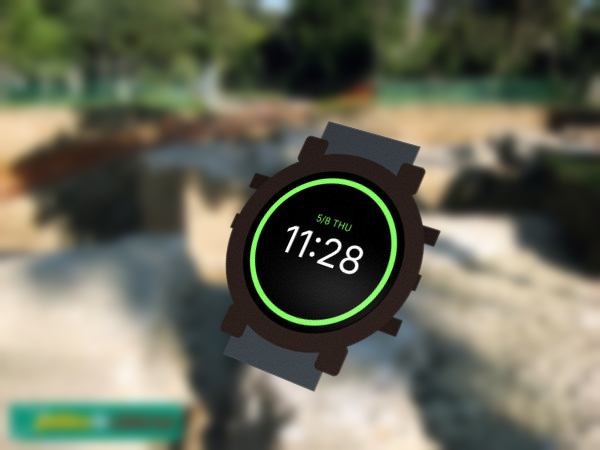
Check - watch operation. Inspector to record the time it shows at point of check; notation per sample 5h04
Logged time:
11h28
